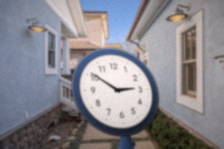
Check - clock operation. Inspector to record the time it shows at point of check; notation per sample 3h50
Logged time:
2h51
